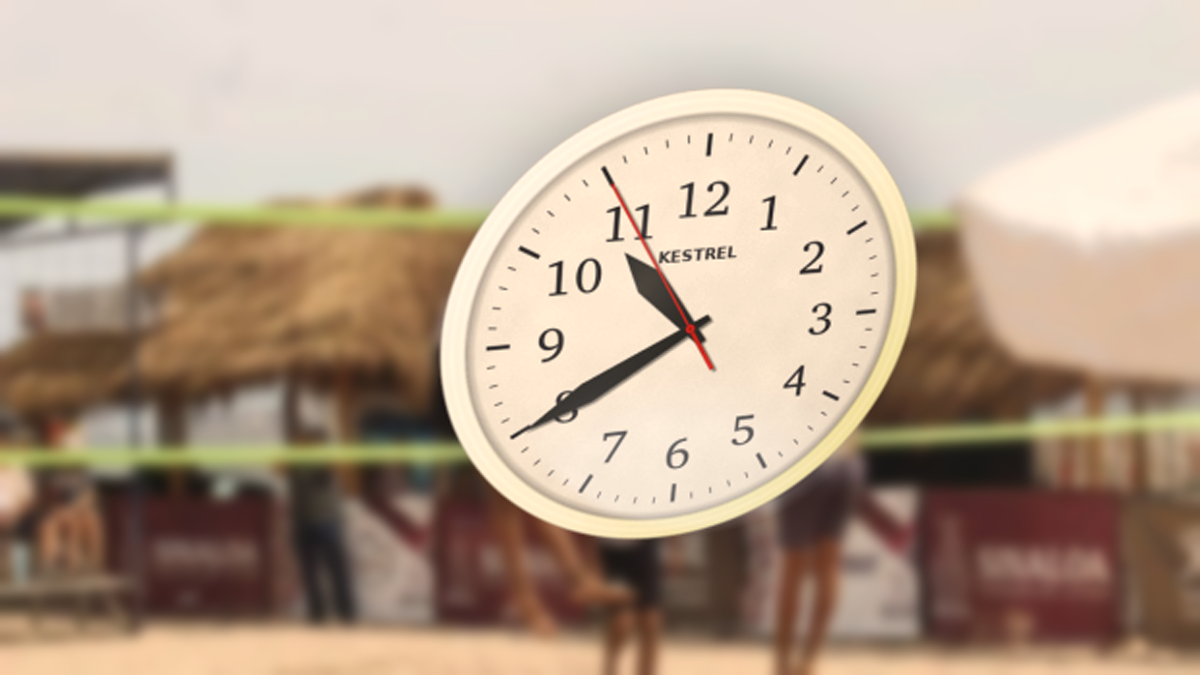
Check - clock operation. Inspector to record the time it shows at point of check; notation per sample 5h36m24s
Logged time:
10h39m55s
